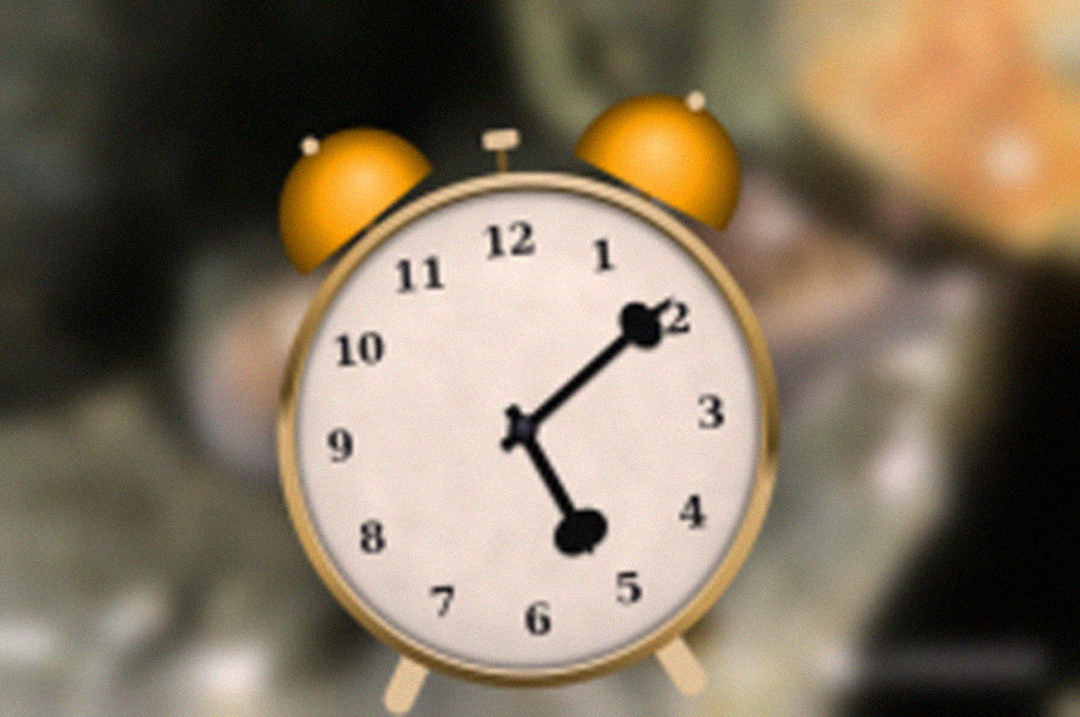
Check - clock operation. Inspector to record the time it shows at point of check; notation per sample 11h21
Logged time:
5h09
